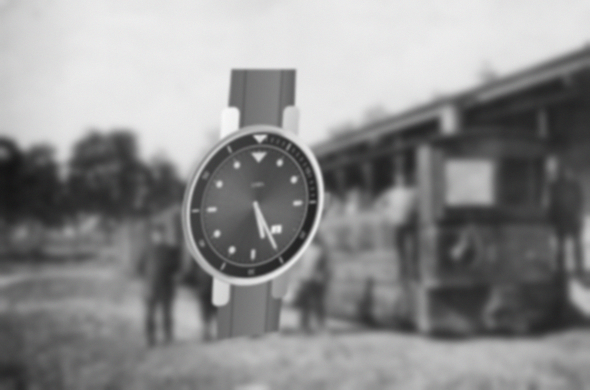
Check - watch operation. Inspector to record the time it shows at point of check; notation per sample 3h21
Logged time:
5h25
